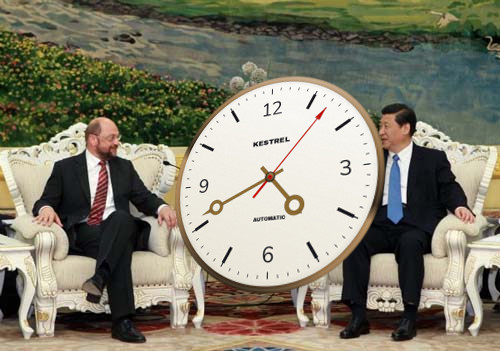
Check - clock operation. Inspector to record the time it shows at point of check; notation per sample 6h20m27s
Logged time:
4h41m07s
